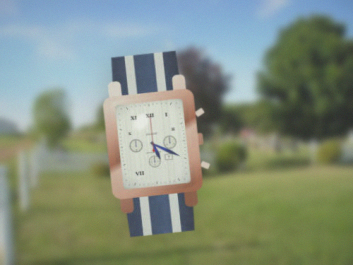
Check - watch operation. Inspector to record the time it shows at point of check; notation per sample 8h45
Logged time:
5h20
